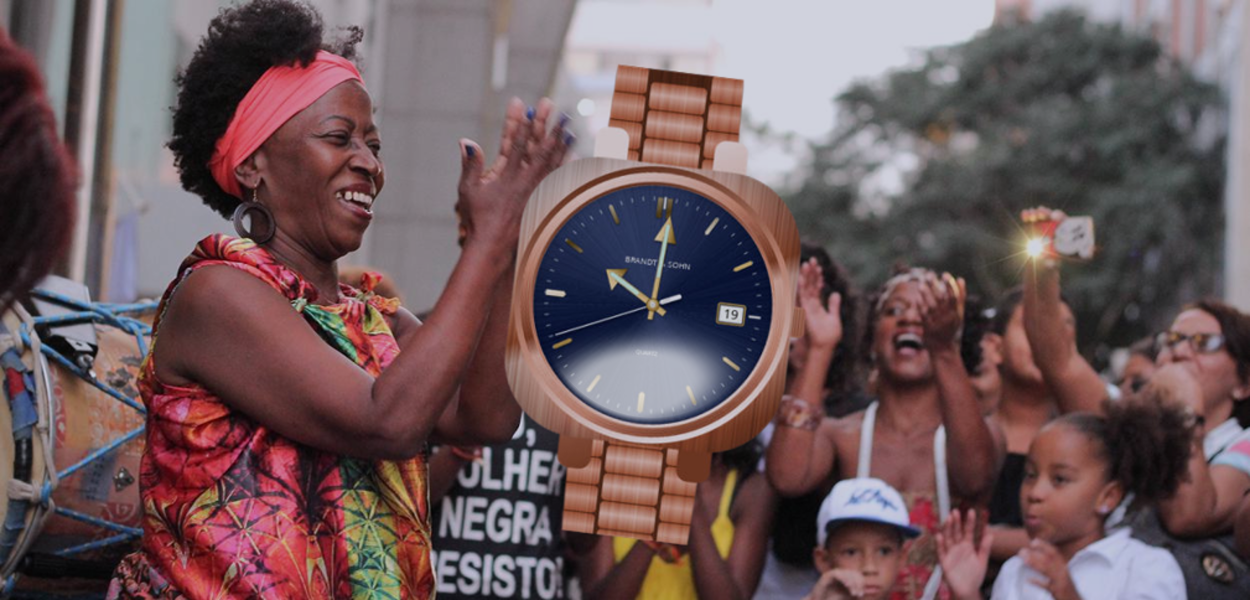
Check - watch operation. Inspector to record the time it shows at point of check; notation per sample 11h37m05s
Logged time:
10h00m41s
